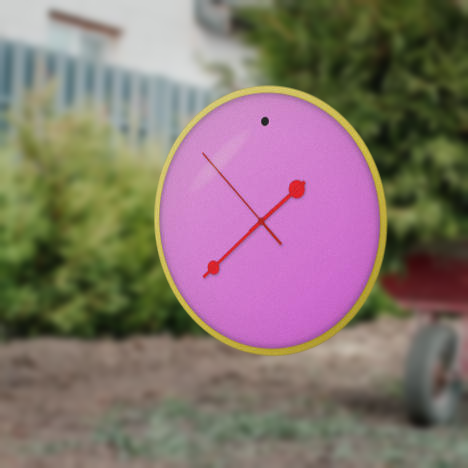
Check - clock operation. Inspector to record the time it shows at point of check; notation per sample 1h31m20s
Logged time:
1h37m52s
